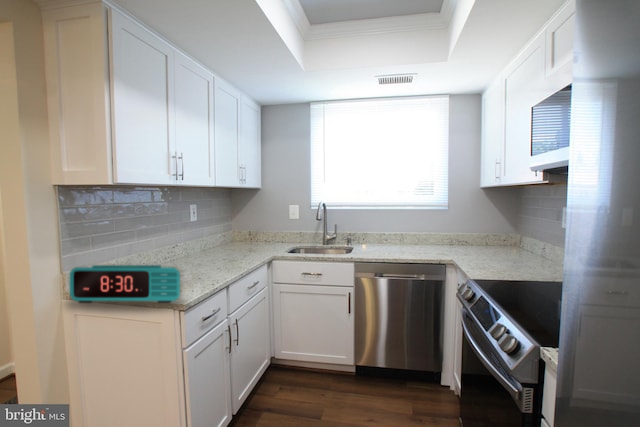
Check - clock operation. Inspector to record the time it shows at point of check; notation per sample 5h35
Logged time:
8h30
